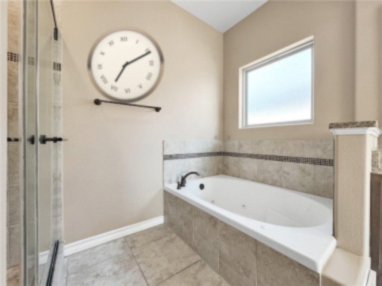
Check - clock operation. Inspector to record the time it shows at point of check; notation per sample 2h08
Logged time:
7h11
